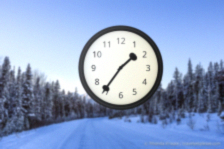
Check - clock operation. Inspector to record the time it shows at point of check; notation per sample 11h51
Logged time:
1h36
